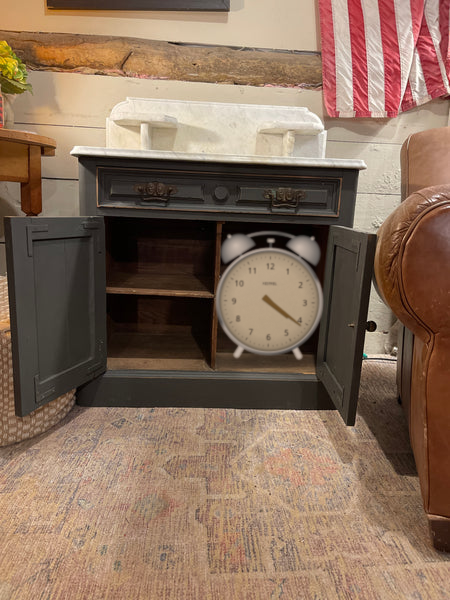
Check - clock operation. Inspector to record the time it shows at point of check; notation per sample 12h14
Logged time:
4h21
